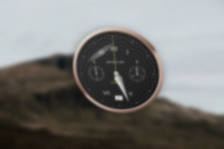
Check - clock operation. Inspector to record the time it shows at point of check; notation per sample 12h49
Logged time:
5h27
